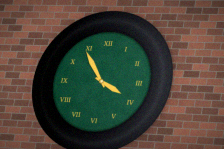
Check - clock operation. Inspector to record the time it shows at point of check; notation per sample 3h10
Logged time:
3h54
